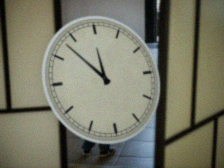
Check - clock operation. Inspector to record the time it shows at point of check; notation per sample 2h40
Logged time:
11h53
